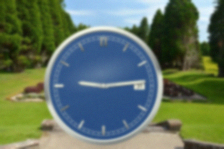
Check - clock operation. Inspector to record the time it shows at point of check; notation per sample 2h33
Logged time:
9h14
